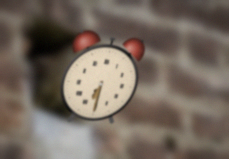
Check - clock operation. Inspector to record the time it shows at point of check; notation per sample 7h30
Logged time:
6h30
